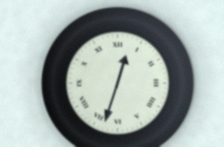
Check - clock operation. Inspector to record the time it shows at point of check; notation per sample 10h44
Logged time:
12h33
